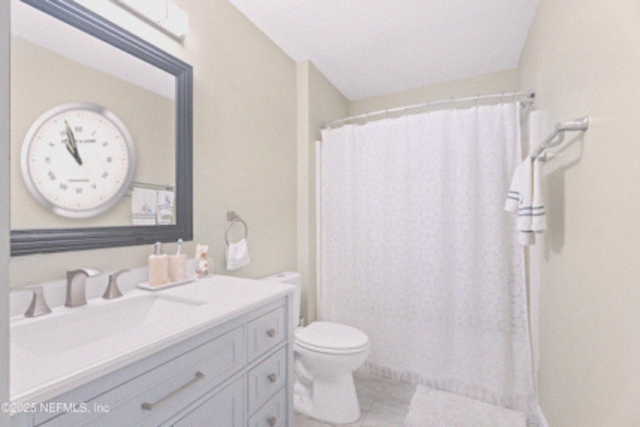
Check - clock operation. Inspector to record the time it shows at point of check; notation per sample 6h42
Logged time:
10h57
